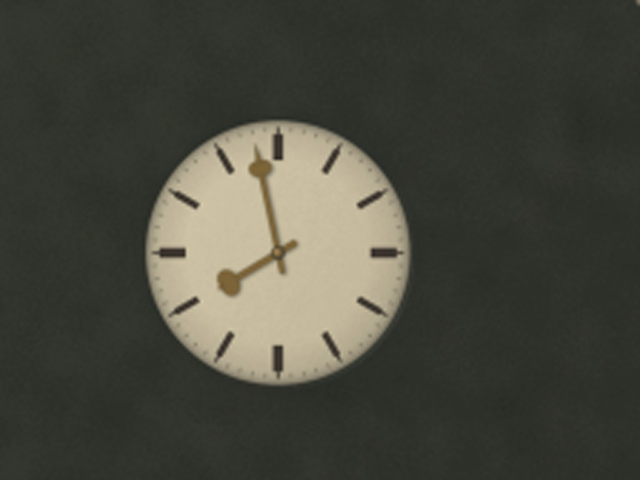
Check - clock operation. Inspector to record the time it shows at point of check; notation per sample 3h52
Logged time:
7h58
